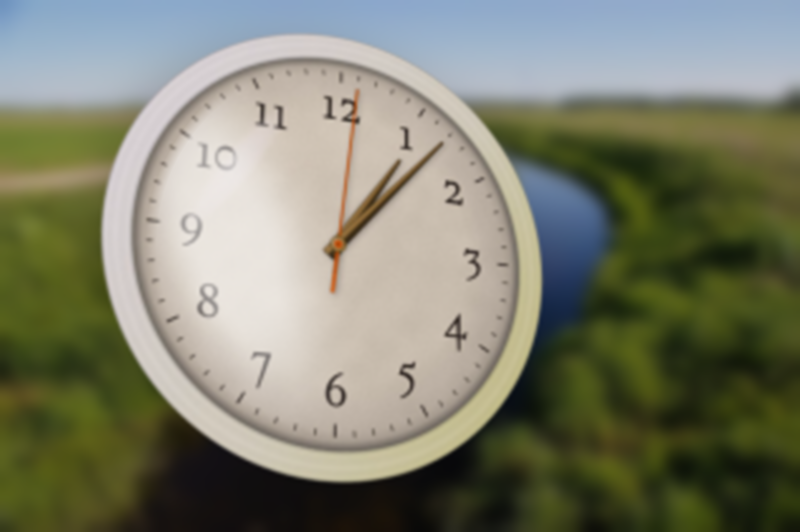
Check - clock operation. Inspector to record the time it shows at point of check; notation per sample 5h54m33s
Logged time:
1h07m01s
